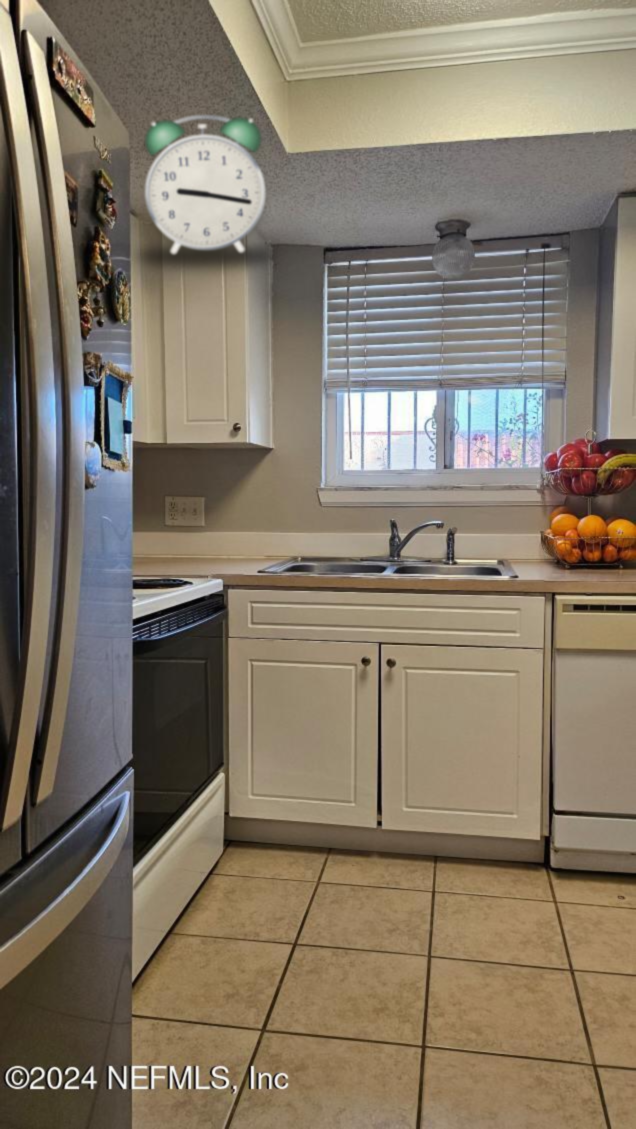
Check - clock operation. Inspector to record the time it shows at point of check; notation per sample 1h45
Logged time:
9h17
